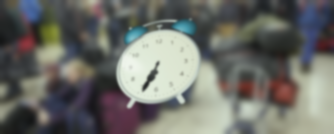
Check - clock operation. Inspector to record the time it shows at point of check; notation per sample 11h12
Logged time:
6h34
